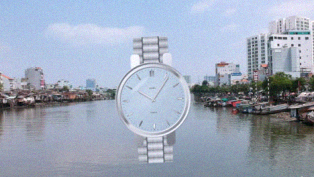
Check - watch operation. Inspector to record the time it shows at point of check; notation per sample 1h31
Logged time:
10h06
